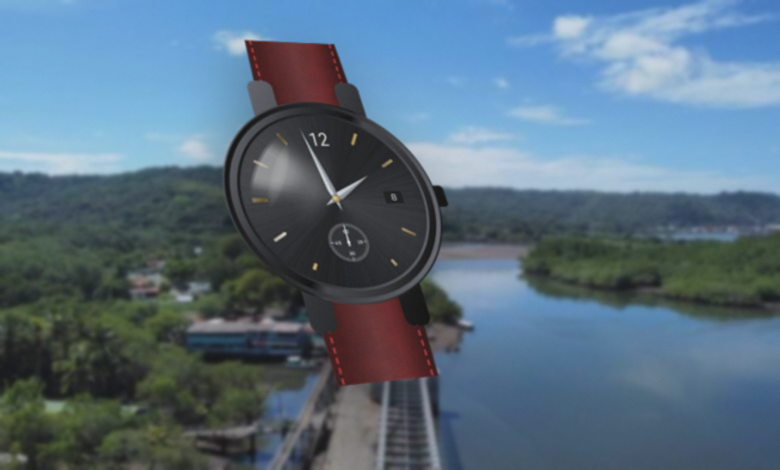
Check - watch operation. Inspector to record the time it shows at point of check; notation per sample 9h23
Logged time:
1h58
